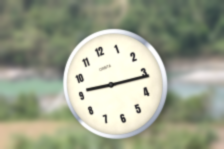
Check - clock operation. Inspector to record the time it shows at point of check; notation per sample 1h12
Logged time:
9h16
